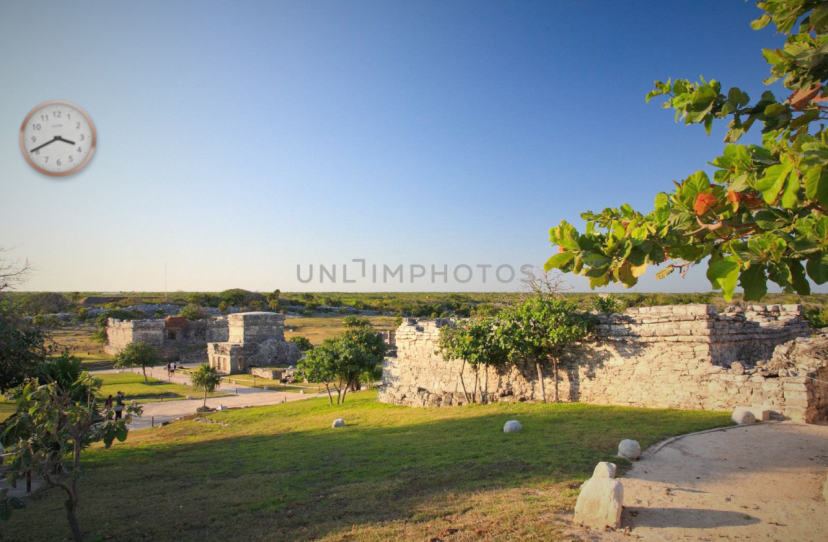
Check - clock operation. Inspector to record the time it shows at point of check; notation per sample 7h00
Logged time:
3h41
